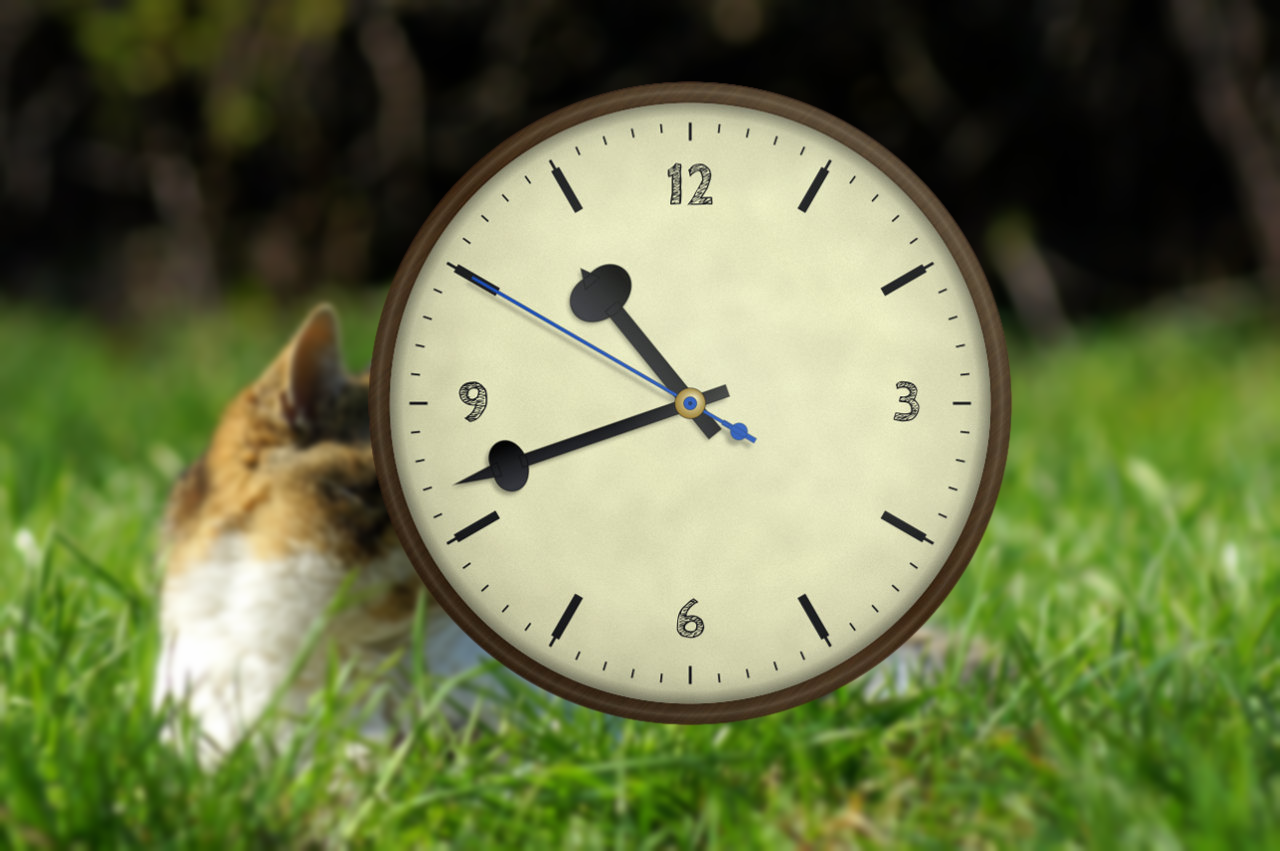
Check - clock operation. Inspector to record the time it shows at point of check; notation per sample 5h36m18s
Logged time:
10h41m50s
